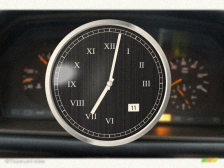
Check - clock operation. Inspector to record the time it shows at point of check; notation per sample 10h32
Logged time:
7h02
